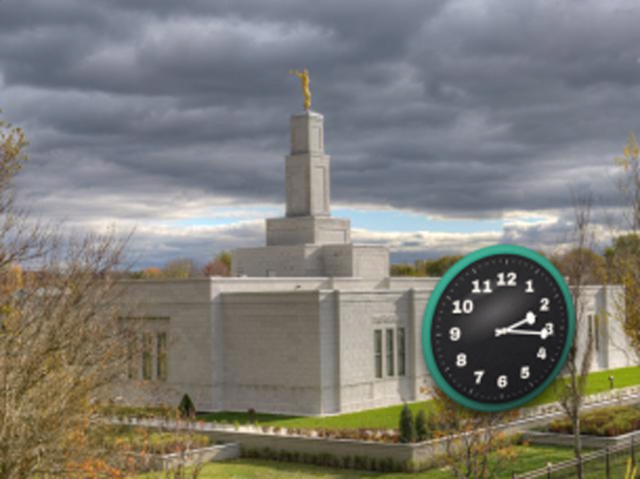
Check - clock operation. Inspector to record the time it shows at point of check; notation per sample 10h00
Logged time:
2h16
